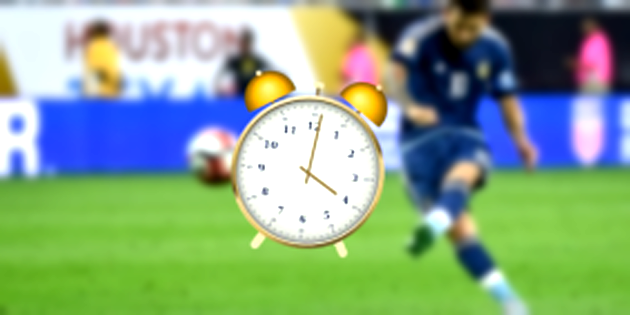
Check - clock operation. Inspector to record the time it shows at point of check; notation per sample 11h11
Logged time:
4h01
